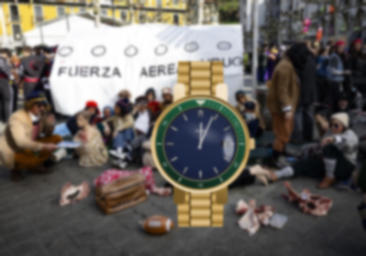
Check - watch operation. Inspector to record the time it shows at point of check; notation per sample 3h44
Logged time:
12h04
